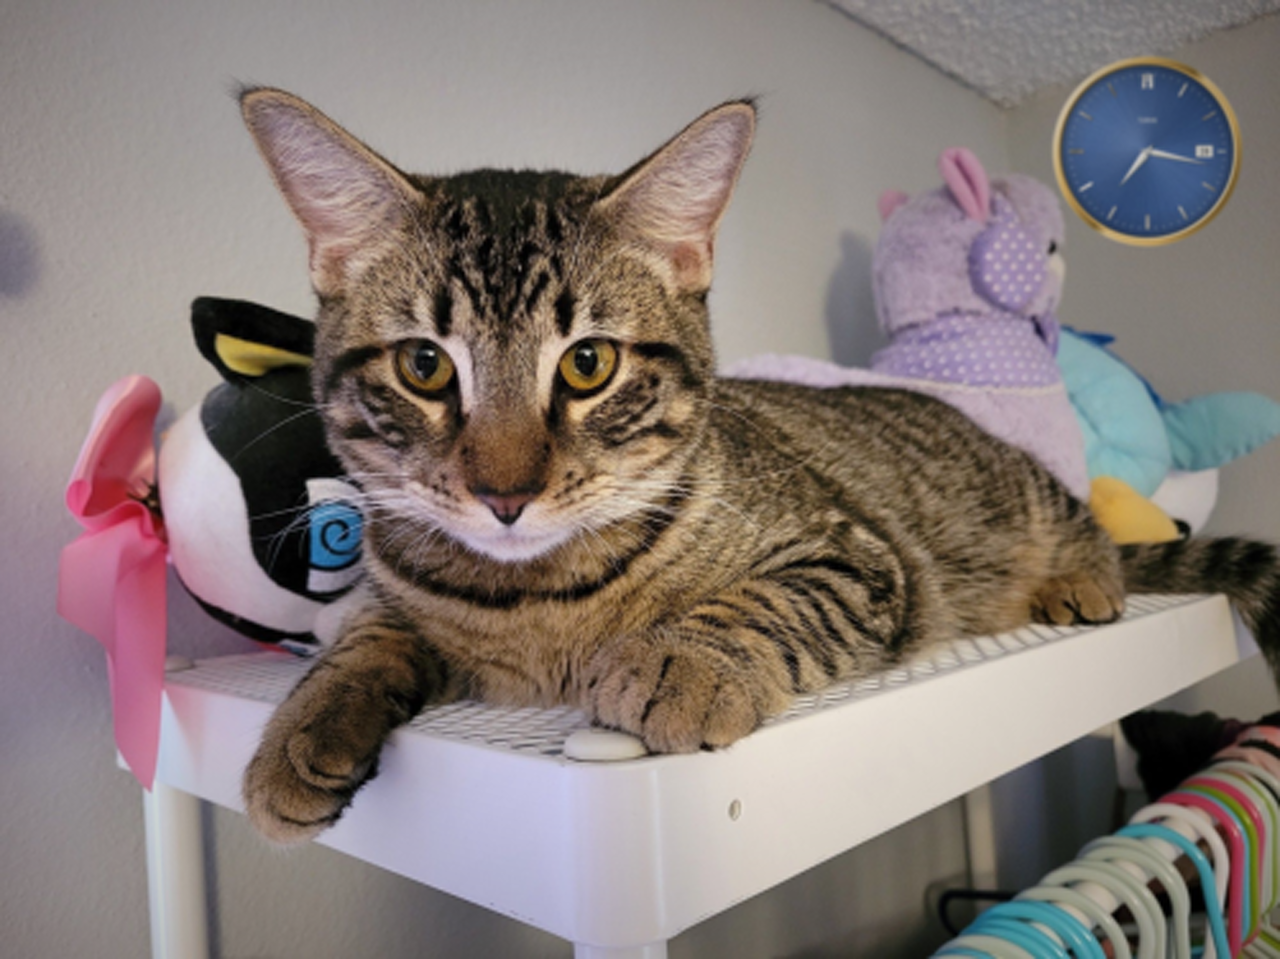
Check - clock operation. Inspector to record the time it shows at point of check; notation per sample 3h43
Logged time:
7h17
